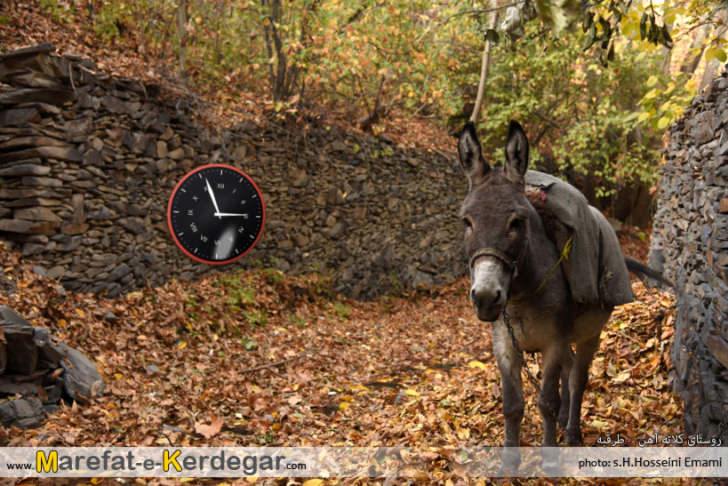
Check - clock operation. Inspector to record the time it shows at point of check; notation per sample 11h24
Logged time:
2h56
